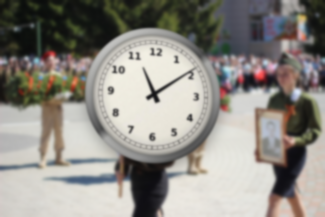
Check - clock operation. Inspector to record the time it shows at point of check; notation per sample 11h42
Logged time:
11h09
